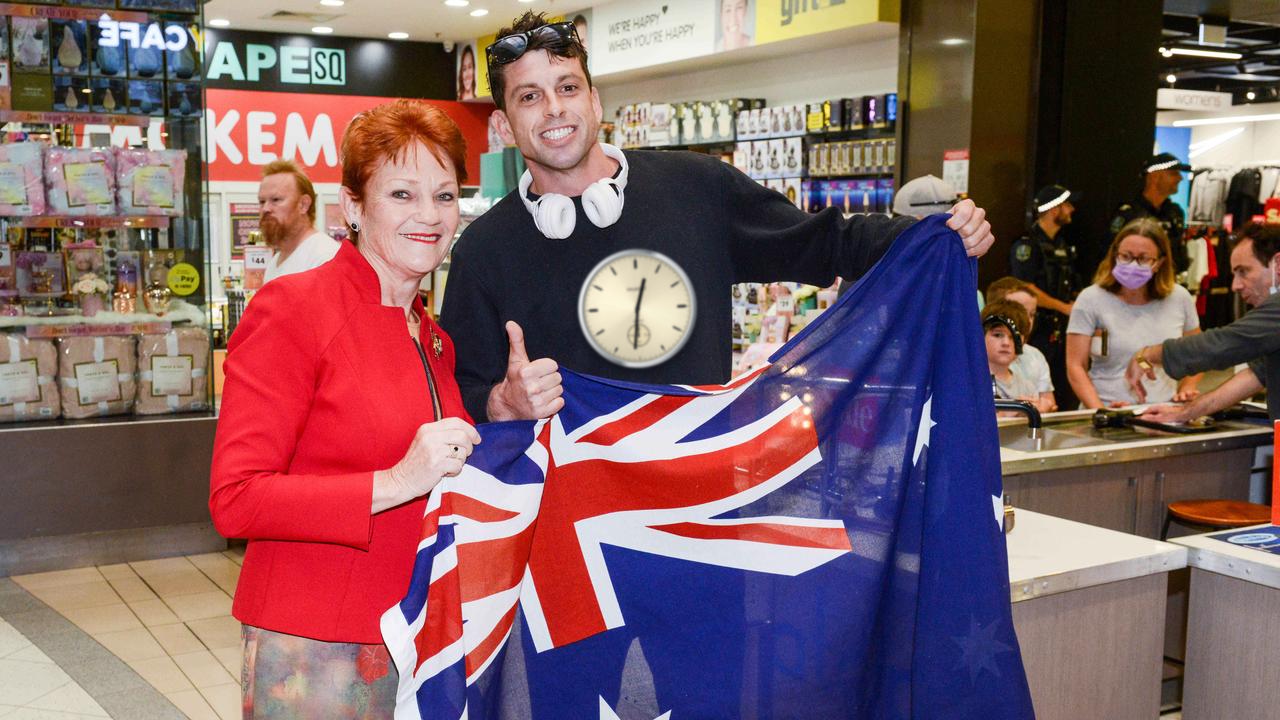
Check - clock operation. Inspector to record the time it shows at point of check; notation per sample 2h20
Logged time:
12h31
